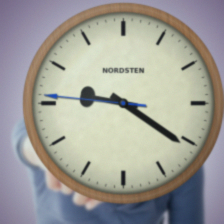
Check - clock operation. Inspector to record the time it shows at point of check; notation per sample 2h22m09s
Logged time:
9h20m46s
